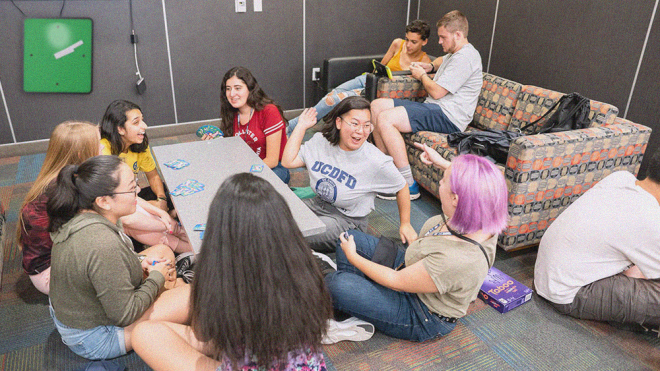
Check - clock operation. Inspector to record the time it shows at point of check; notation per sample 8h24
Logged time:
2h10
